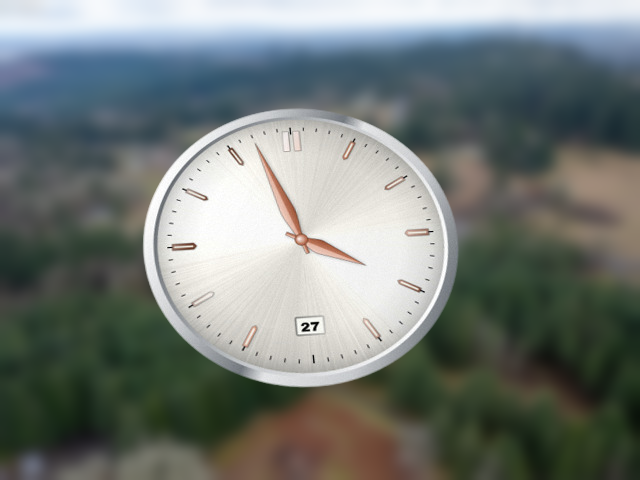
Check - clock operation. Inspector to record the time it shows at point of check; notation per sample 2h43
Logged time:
3h57
